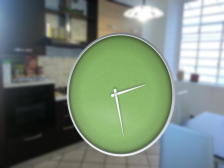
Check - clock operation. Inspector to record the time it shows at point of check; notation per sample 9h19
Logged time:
2h28
